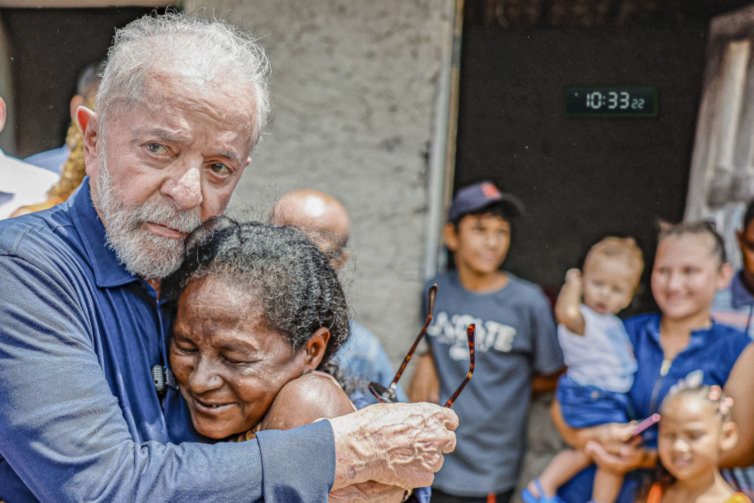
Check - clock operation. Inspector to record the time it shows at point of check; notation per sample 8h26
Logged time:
10h33
